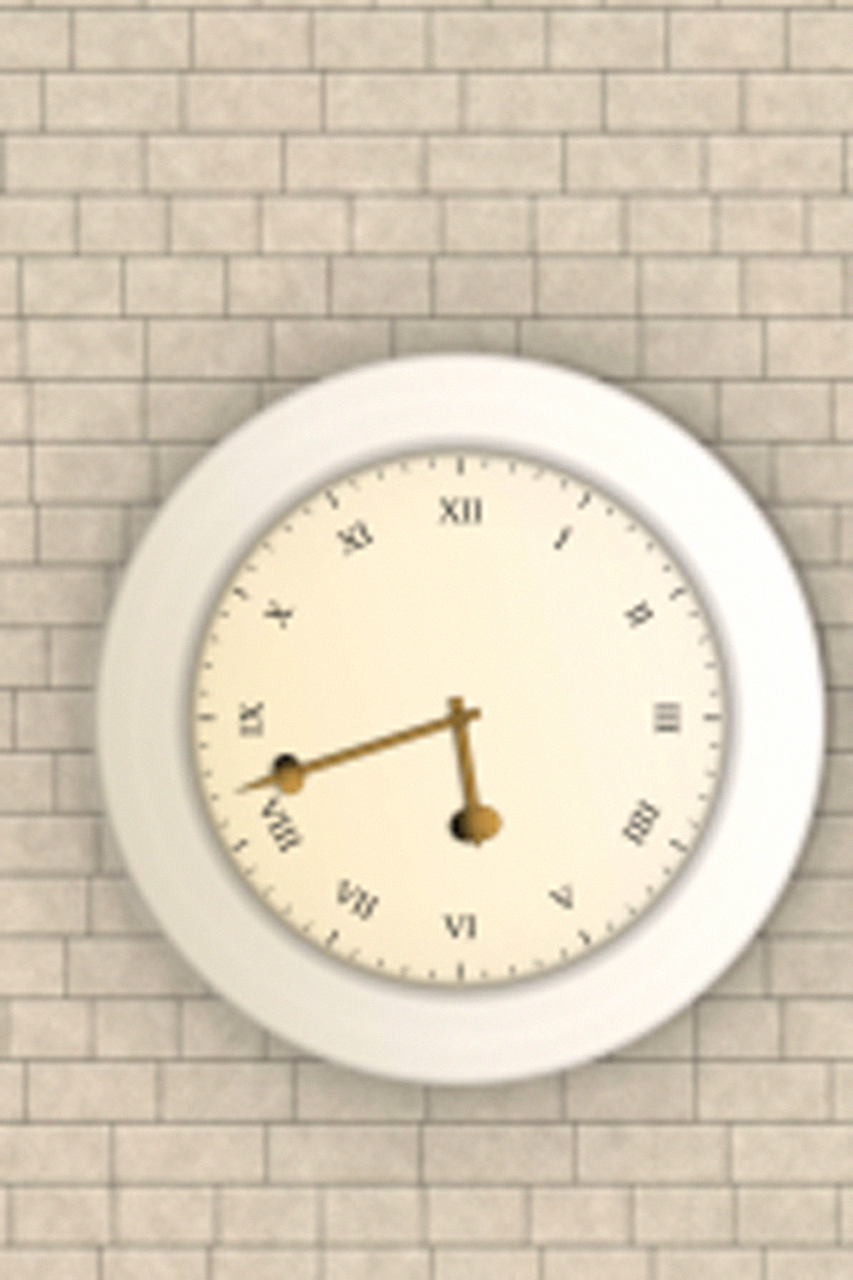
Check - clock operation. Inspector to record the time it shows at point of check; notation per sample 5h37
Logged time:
5h42
